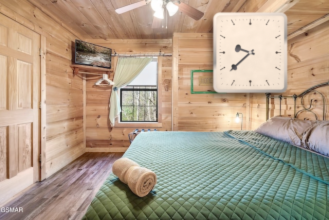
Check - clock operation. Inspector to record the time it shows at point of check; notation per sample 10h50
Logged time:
9h38
